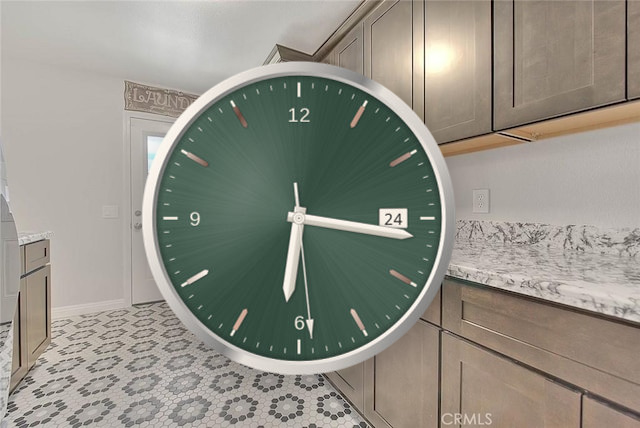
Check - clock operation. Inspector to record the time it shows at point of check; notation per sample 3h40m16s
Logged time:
6h16m29s
